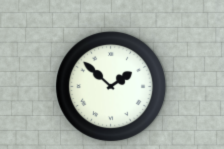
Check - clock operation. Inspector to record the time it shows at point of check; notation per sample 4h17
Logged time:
1h52
